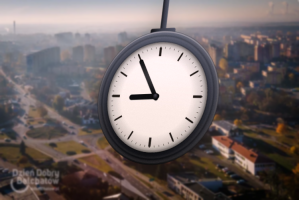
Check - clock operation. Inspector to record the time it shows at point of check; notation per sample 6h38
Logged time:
8h55
